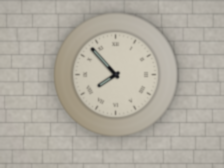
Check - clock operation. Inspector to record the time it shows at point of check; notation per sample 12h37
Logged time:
7h53
